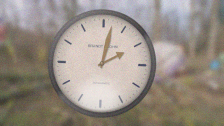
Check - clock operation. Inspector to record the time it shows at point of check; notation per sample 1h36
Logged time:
2h02
